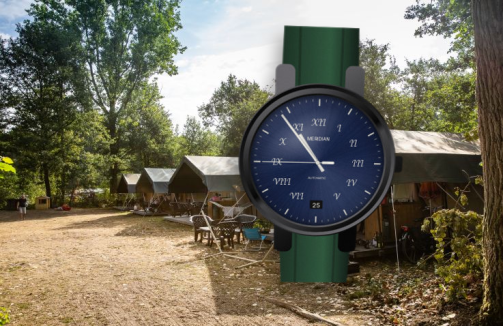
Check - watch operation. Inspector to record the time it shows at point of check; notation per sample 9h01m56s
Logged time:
10h53m45s
